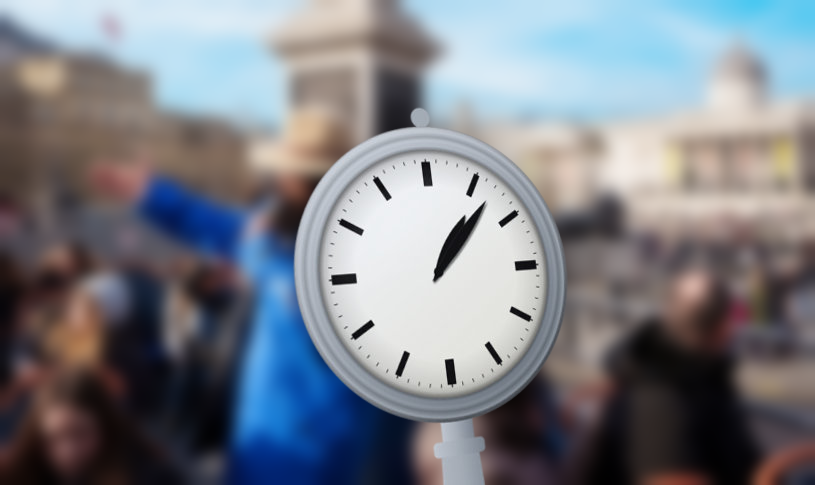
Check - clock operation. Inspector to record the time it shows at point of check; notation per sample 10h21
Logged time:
1h07
